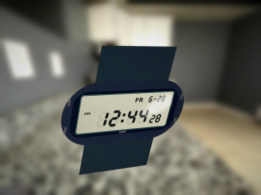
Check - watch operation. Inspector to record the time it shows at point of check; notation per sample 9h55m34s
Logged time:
12h44m28s
